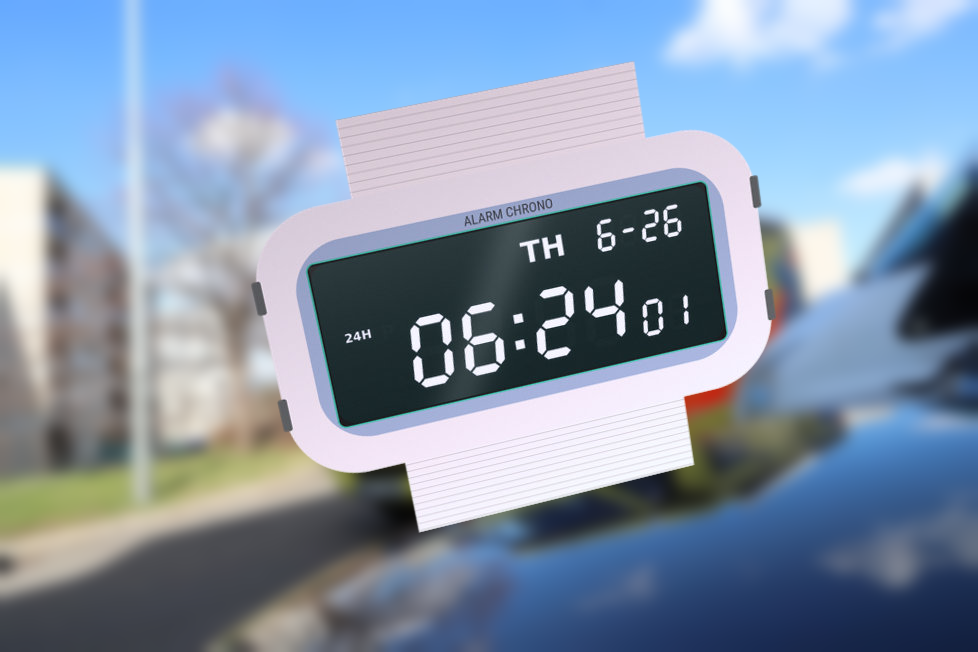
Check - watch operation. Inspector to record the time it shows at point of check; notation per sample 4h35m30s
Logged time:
6h24m01s
